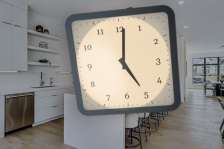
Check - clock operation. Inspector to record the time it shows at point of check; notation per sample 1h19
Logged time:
5h01
